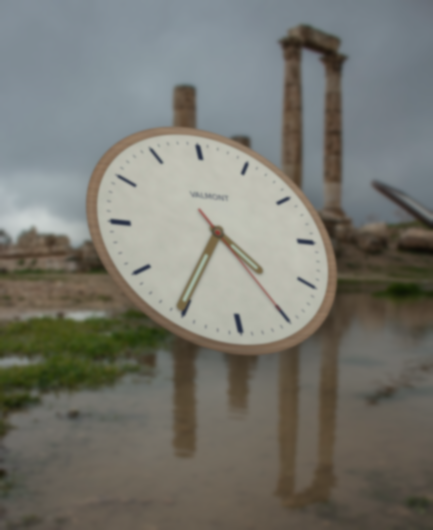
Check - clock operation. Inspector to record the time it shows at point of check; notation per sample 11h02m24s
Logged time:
4h35m25s
